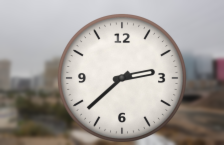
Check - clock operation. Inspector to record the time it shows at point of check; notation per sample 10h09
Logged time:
2h38
